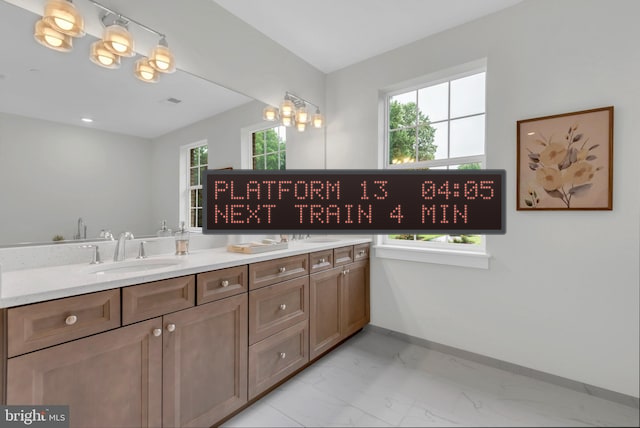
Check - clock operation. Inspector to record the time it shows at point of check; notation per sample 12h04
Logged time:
4h05
